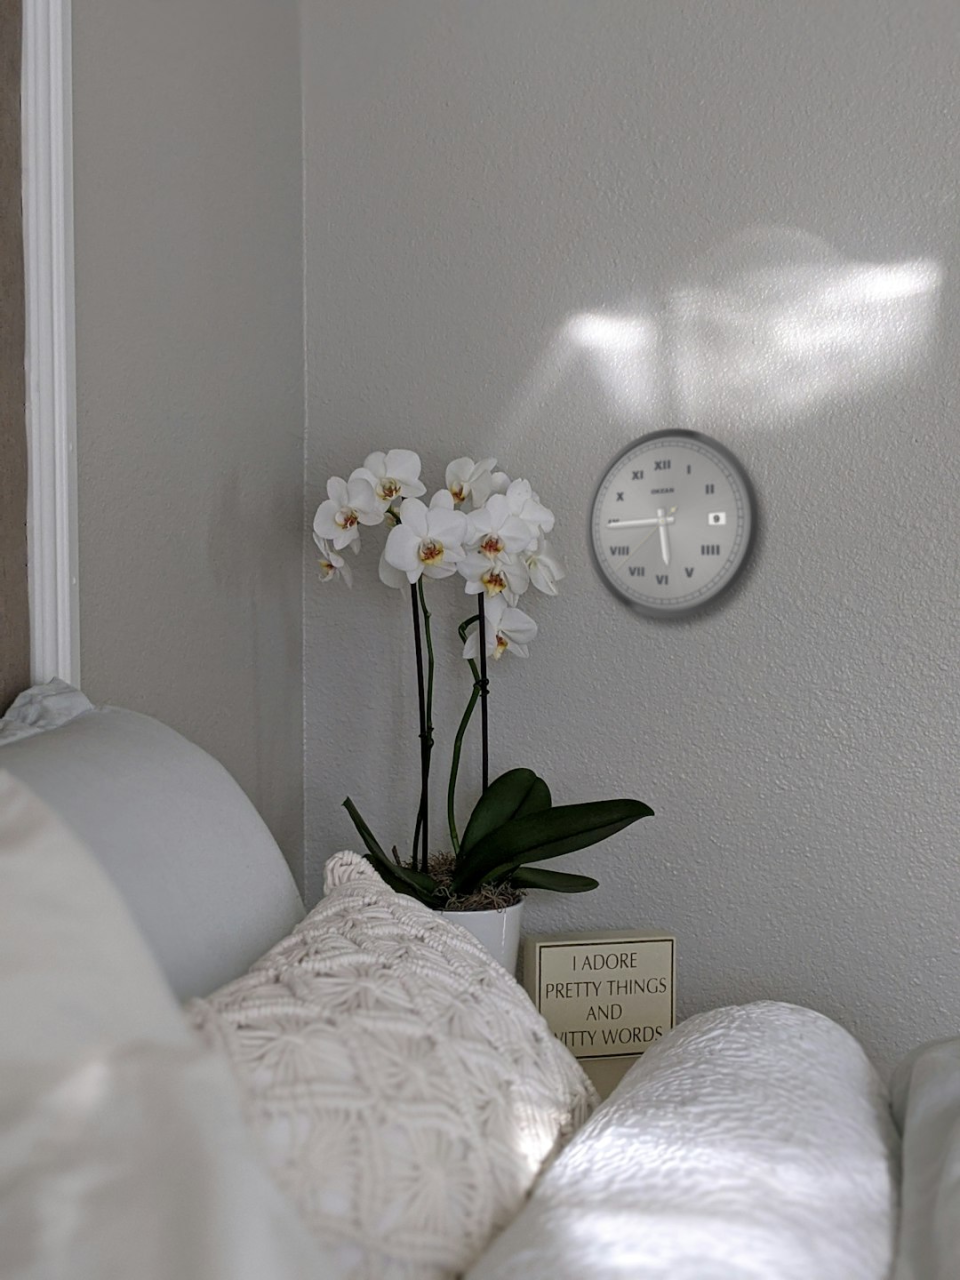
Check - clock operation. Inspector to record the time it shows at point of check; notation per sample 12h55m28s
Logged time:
5h44m38s
